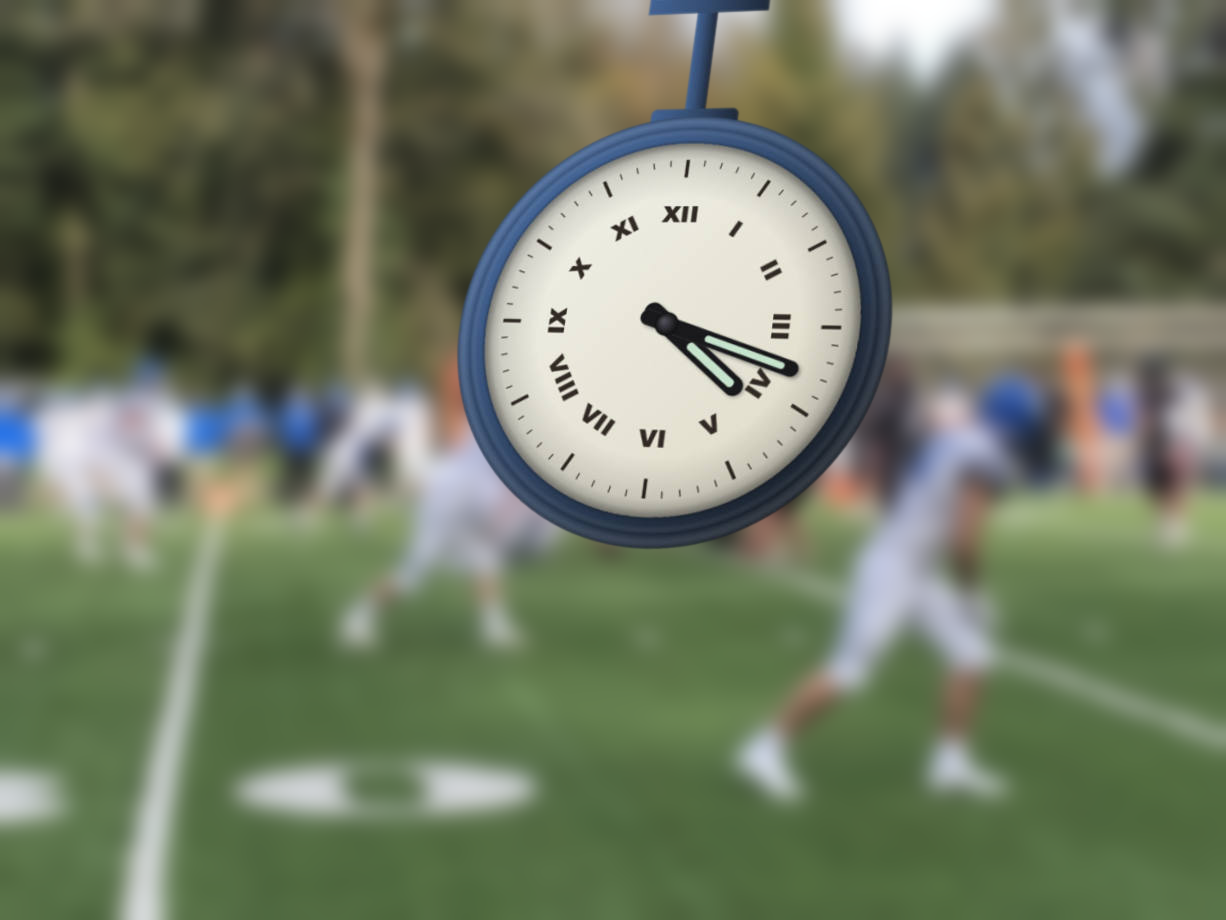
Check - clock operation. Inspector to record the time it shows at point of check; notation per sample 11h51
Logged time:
4h18
